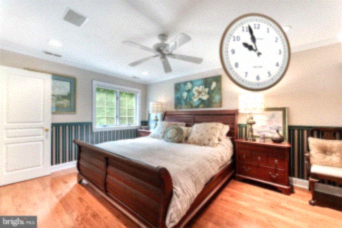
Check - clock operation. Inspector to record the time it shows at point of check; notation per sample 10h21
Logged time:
9h57
